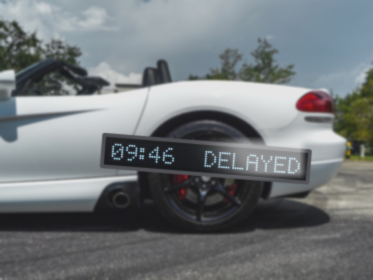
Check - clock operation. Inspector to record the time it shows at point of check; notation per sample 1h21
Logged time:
9h46
